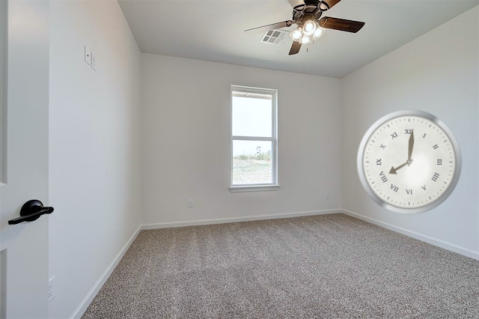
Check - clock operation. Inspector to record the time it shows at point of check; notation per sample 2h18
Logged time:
8h01
